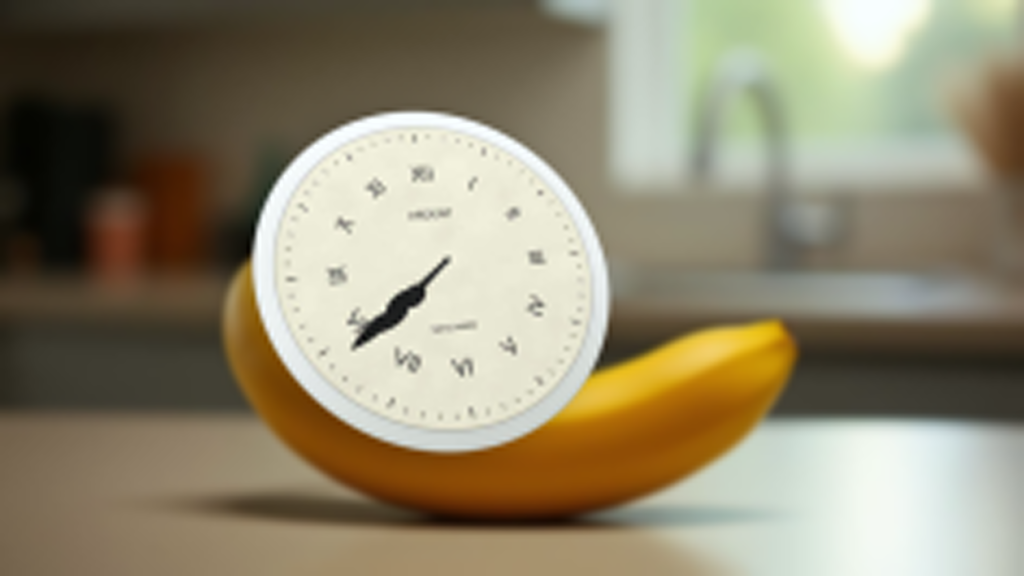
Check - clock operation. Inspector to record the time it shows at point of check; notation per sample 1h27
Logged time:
7h39
